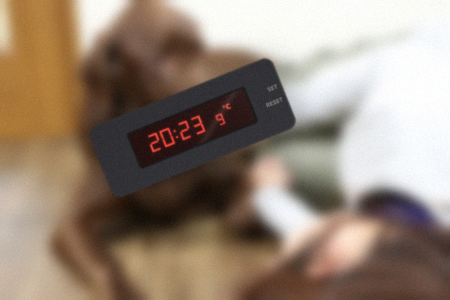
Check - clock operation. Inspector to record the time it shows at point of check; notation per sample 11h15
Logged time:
20h23
